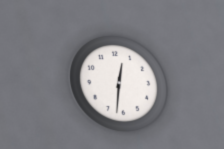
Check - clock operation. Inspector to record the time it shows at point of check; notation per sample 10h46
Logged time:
12h32
